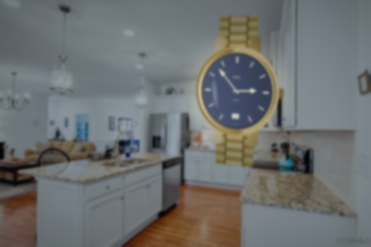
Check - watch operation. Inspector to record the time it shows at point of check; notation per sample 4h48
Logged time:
2h53
